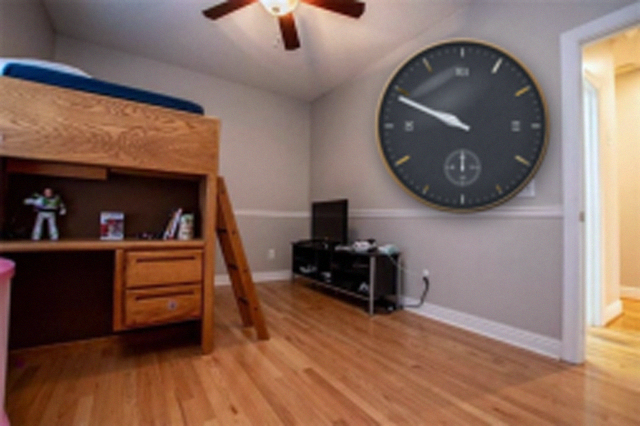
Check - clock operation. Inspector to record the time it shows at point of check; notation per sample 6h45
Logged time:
9h49
